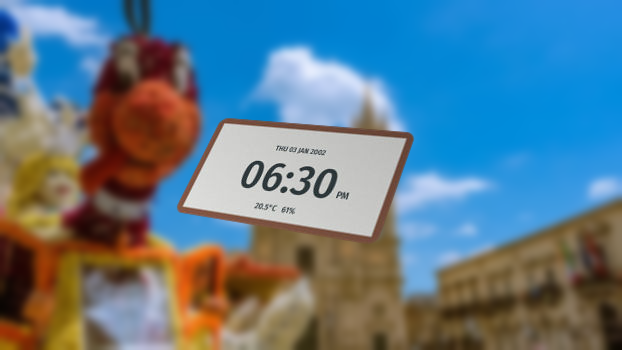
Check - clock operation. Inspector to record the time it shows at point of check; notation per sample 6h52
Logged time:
6h30
